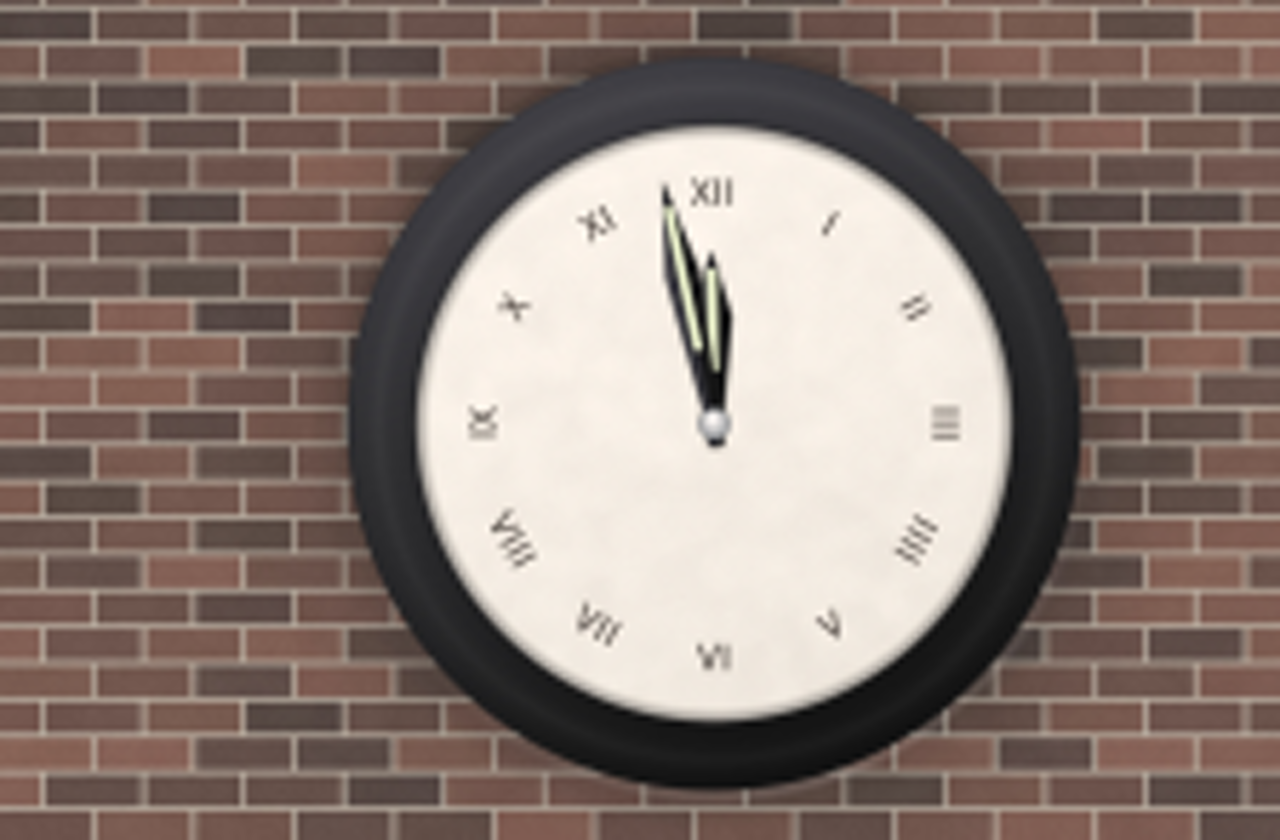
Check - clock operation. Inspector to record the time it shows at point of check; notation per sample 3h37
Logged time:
11h58
